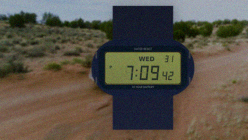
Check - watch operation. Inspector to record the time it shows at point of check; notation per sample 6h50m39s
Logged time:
7h09m42s
